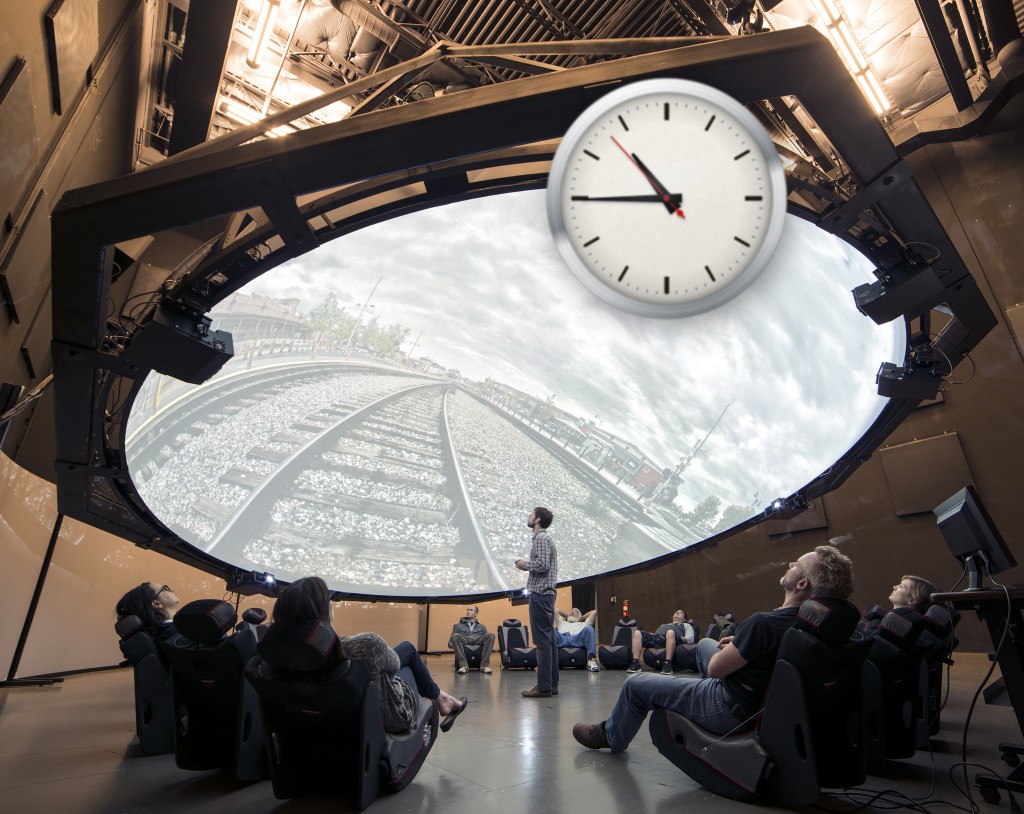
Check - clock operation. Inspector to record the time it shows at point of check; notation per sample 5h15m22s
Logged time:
10h44m53s
